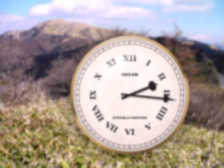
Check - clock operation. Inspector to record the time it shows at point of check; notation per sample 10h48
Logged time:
2h16
